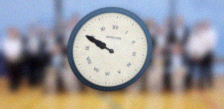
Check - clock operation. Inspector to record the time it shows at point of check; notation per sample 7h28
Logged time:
9h49
